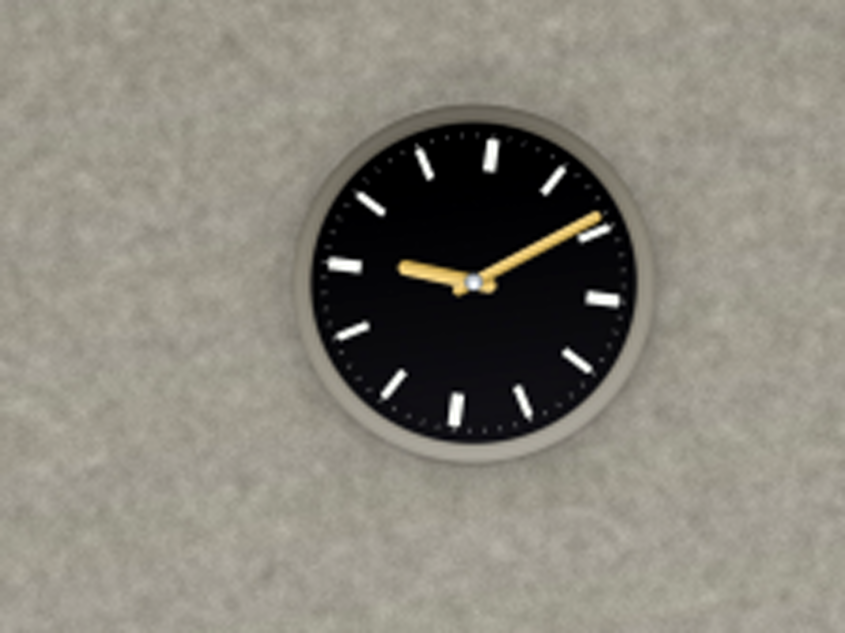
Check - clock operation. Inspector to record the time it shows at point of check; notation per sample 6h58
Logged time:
9h09
